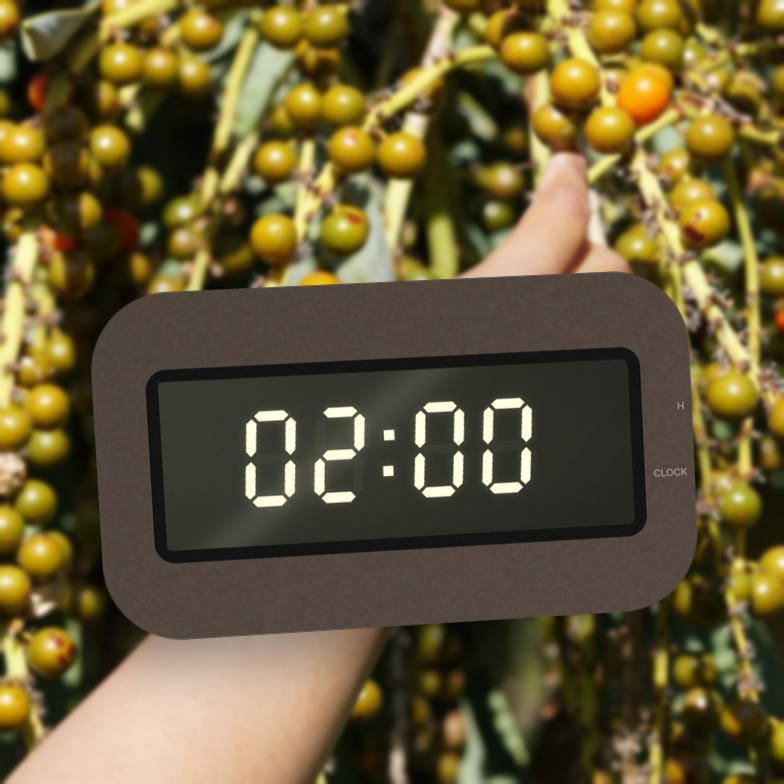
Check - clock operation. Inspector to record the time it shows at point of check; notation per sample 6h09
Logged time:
2h00
